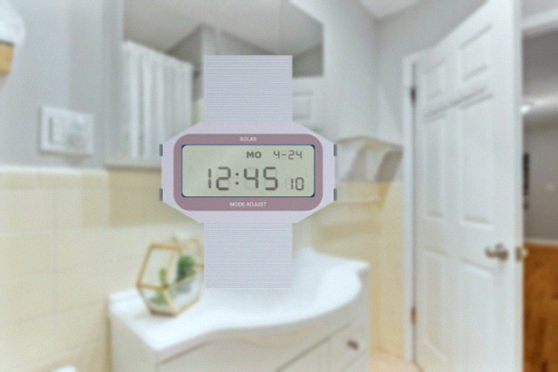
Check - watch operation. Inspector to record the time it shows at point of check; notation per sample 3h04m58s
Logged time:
12h45m10s
